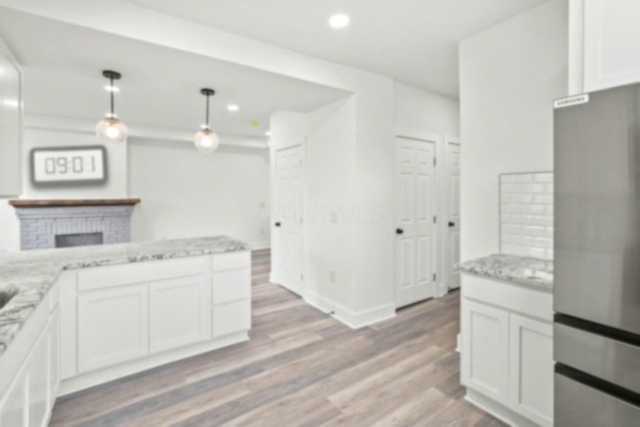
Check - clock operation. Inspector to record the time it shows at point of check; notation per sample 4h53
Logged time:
9h01
